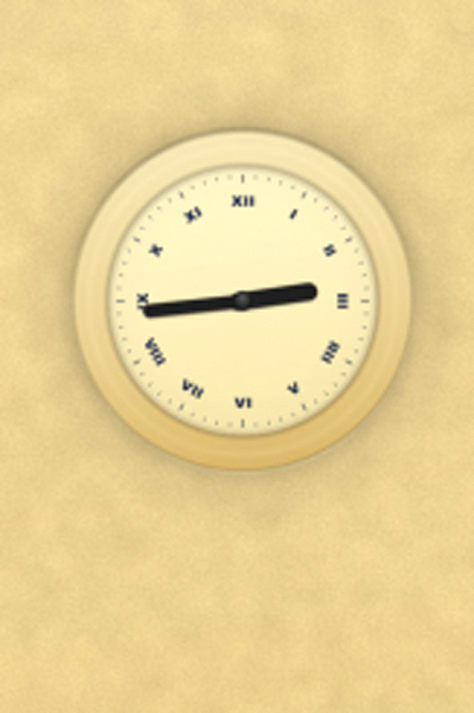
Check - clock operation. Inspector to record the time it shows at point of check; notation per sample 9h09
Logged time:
2h44
